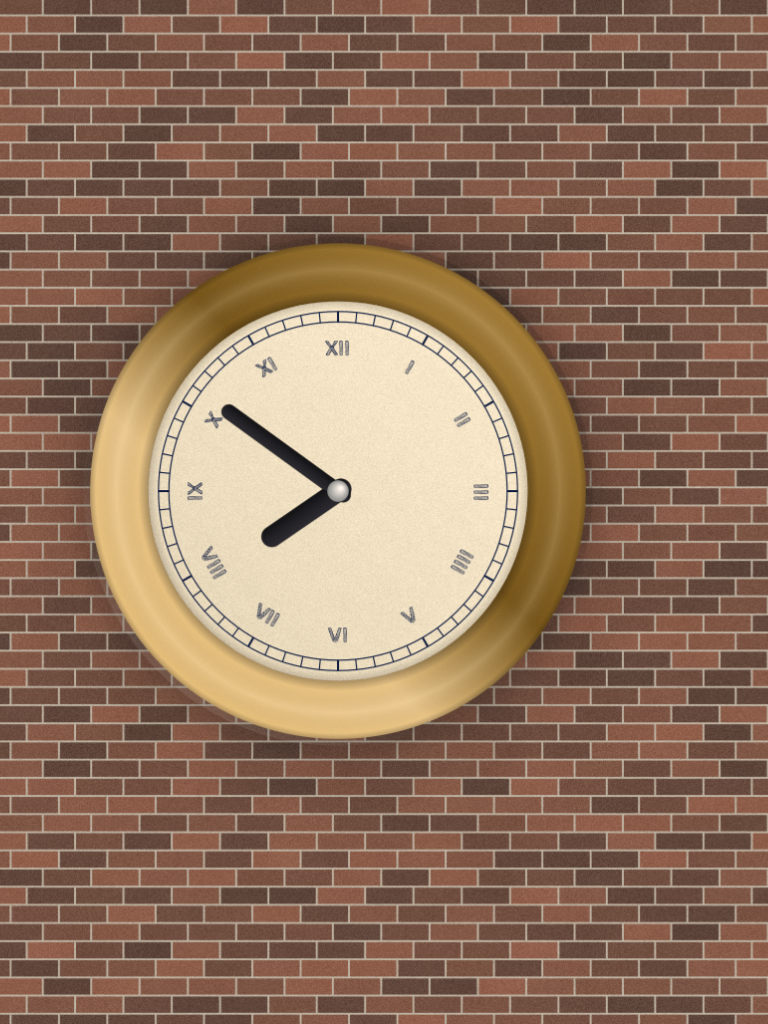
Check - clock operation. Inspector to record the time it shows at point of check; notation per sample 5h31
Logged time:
7h51
